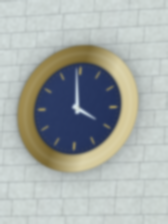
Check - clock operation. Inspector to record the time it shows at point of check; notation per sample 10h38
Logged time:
3h59
